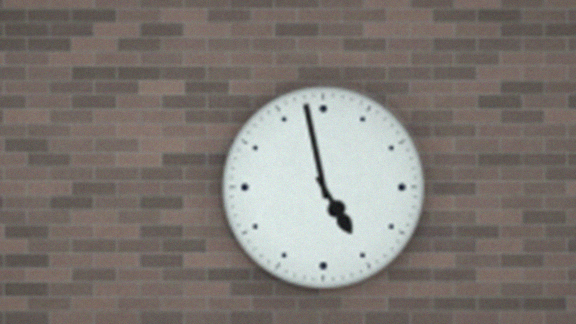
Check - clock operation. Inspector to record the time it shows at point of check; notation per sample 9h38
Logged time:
4h58
